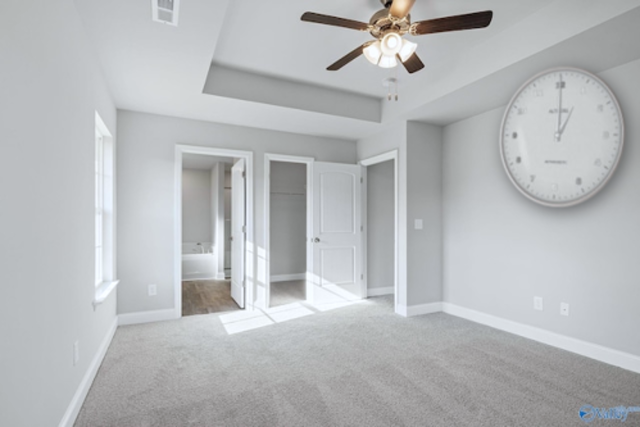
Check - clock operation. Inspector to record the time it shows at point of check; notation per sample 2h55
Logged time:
1h00
